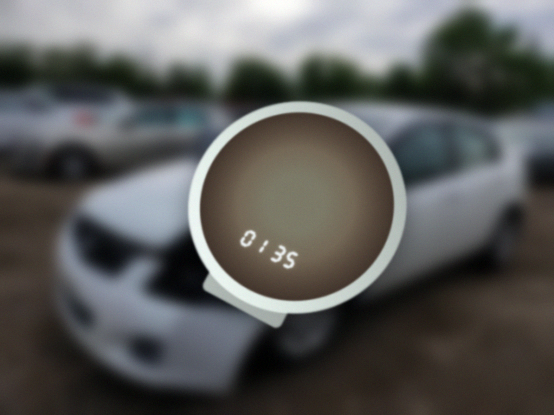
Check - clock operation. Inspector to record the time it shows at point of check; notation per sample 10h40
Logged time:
1h35
